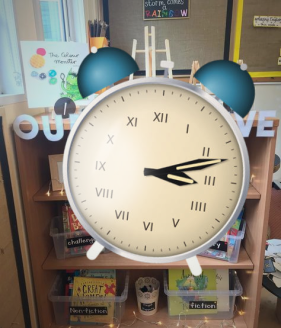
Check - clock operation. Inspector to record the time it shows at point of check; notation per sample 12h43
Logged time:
3h12
